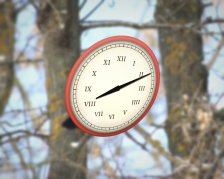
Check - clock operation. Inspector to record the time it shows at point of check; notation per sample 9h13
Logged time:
8h11
